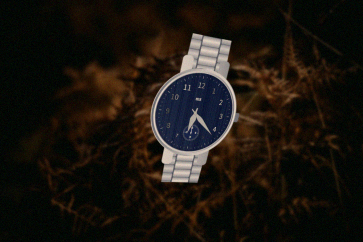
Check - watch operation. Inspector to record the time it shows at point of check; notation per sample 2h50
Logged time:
6h22
